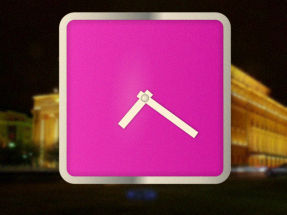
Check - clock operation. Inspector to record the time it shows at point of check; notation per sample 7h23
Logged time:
7h21
